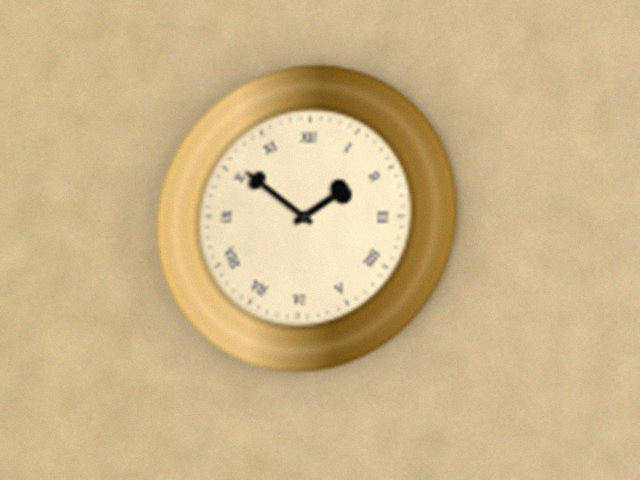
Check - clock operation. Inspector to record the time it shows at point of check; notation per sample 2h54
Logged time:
1h51
